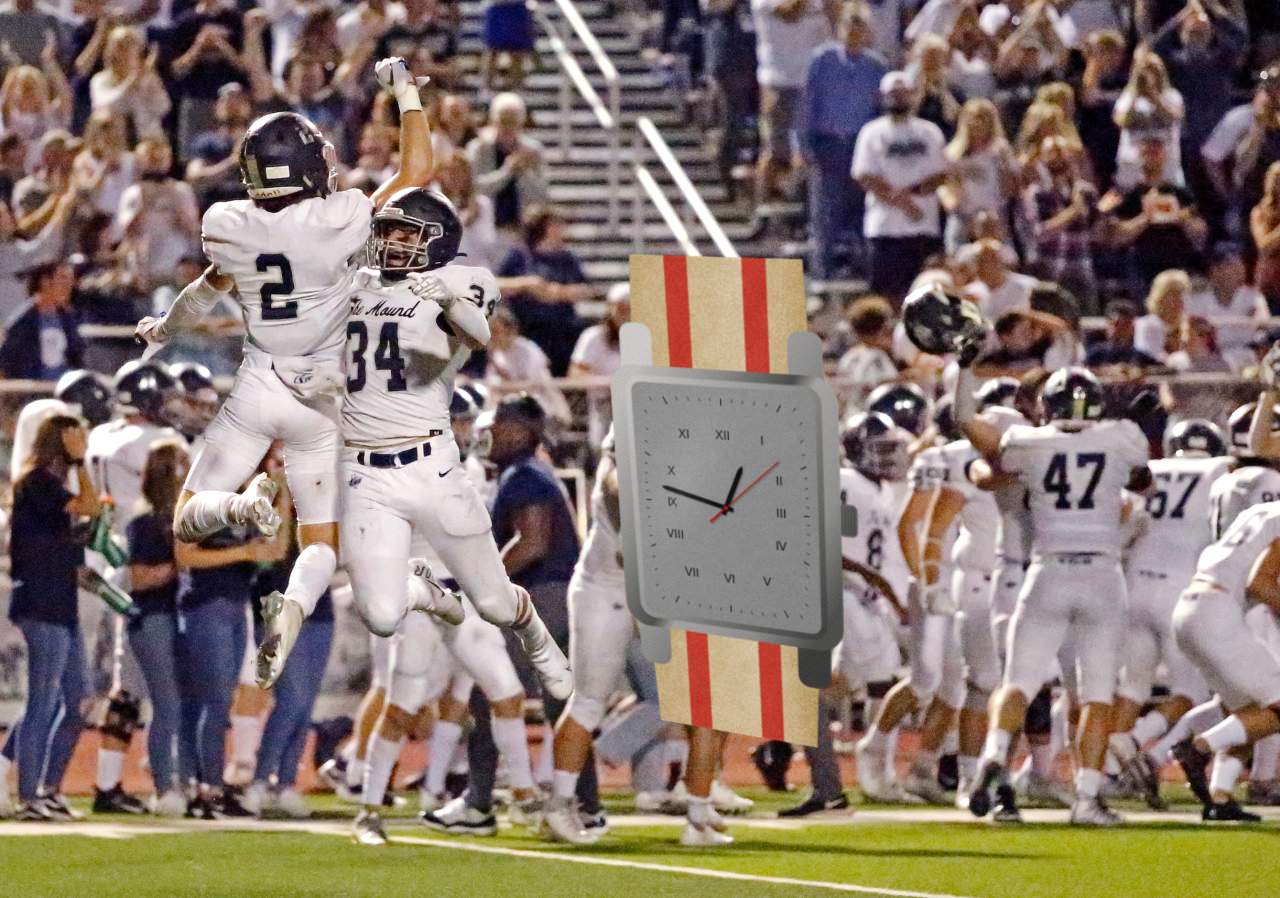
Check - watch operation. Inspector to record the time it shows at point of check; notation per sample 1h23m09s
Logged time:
12h47m08s
